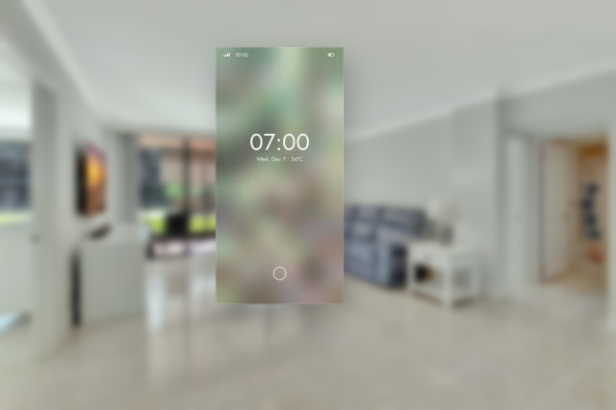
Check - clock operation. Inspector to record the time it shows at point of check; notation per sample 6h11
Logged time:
7h00
